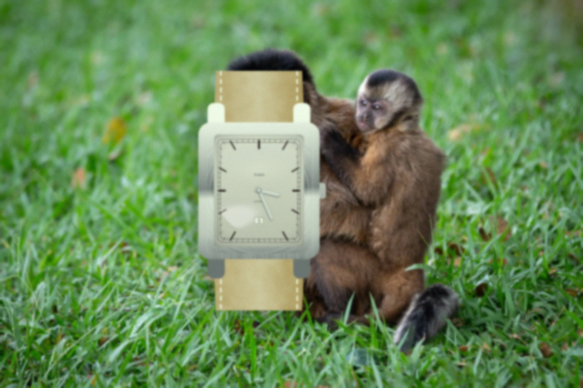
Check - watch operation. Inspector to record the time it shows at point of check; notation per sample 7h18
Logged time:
3h26
